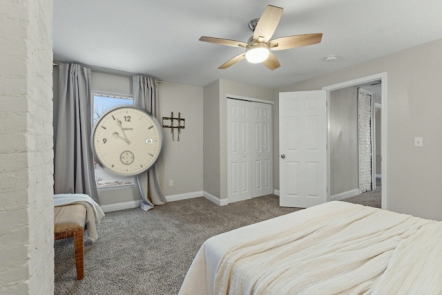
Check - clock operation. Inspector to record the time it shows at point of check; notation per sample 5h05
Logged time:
9h56
